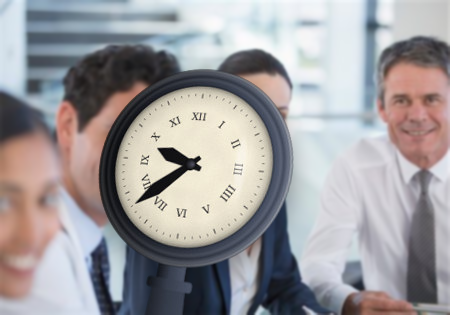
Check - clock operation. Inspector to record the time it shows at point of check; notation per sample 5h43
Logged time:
9h38
